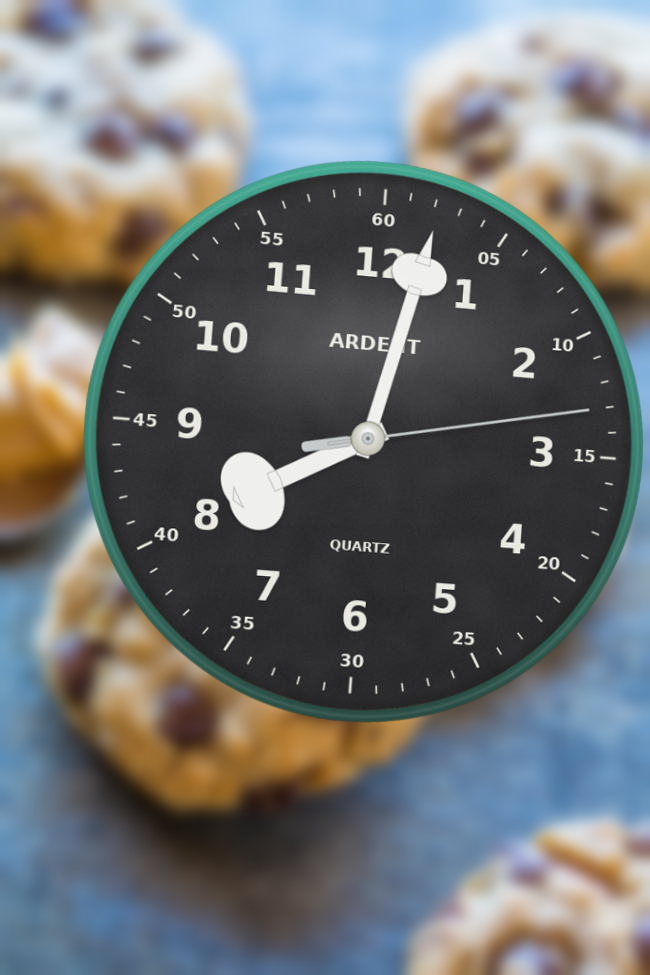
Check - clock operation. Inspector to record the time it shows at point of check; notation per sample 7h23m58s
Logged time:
8h02m13s
